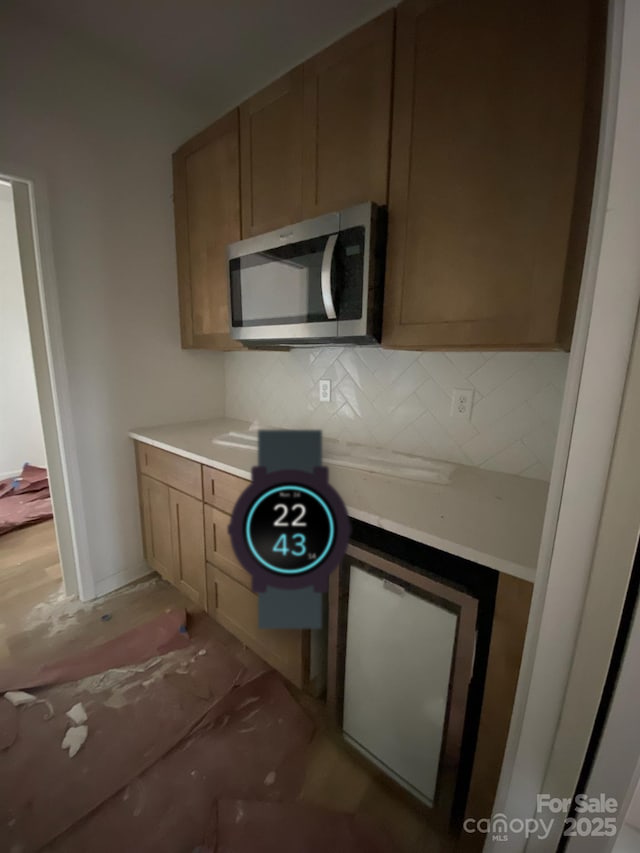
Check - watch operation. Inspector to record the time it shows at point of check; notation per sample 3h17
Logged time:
22h43
